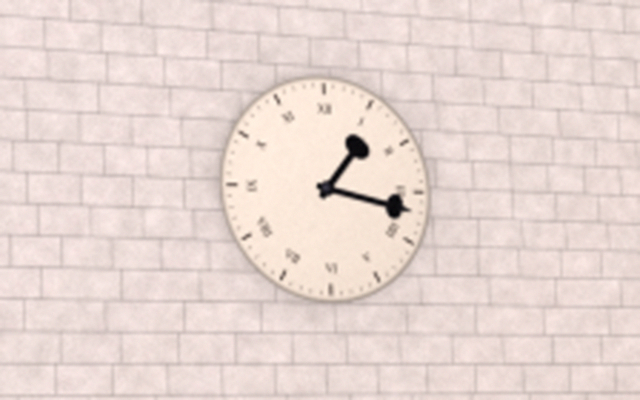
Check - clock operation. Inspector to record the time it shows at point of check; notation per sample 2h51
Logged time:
1h17
